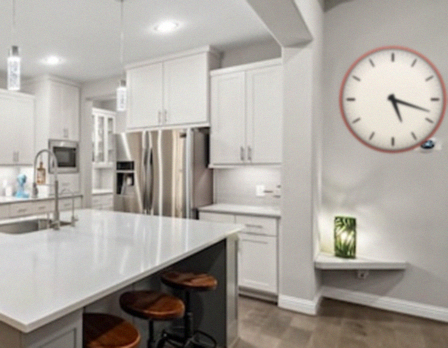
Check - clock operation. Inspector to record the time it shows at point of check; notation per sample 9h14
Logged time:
5h18
